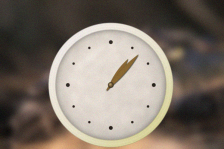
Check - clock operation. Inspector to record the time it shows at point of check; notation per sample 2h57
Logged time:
1h07
